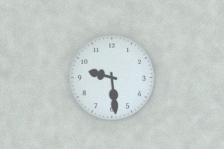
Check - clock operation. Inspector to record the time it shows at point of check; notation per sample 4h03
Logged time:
9h29
